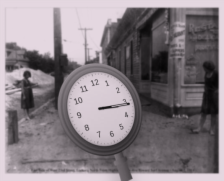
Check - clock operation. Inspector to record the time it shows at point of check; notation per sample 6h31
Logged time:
3h16
